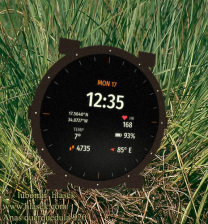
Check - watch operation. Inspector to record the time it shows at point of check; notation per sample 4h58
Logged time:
12h35
